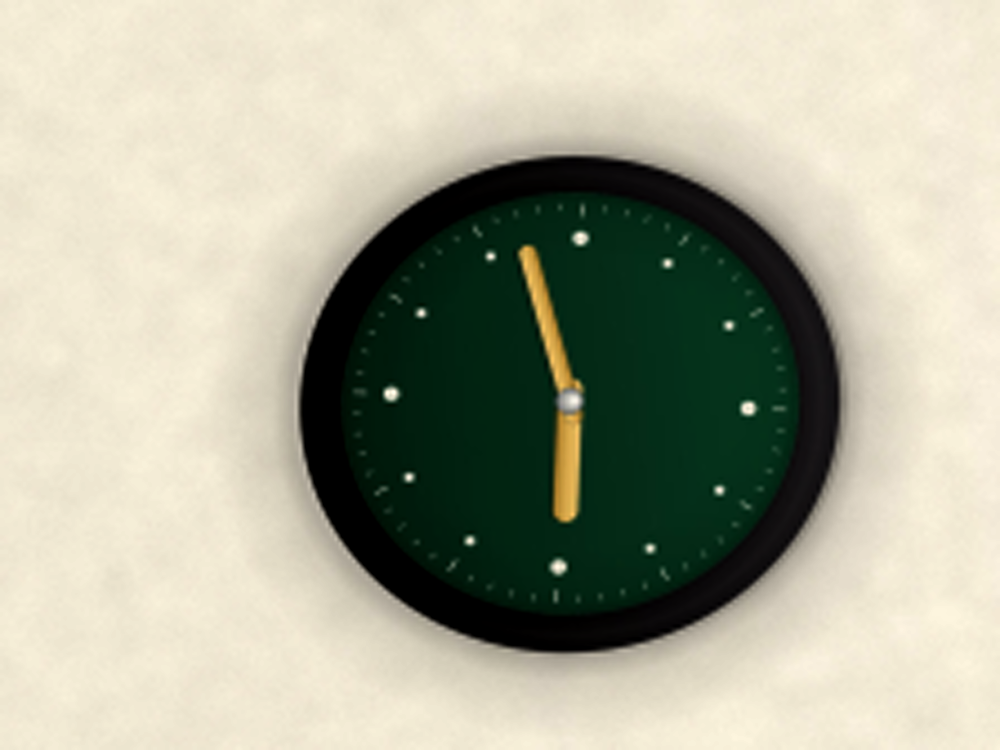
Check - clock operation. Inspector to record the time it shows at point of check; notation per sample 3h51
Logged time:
5h57
